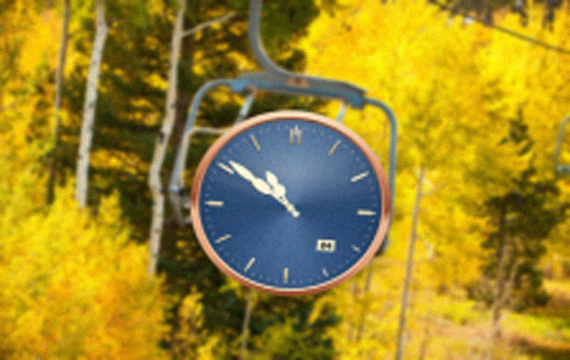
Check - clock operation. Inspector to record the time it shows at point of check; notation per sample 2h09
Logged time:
10h51
